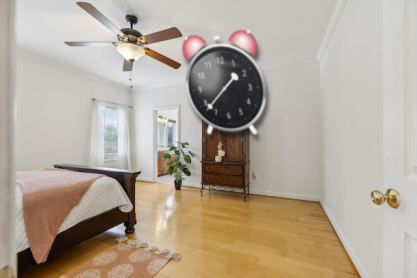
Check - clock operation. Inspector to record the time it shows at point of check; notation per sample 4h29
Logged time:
1h38
